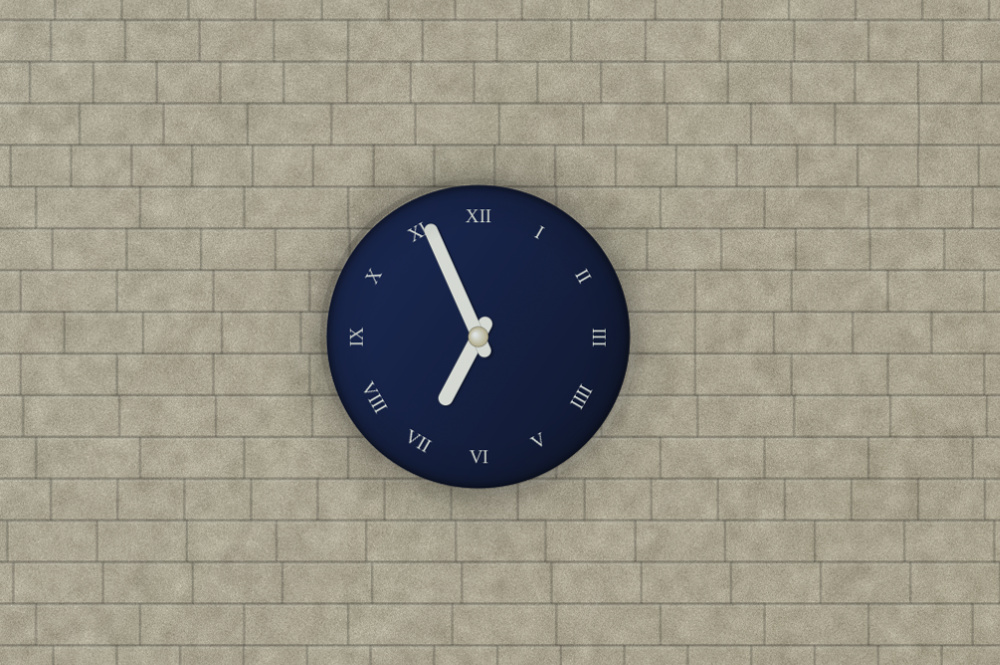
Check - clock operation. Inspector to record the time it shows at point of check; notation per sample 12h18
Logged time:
6h56
